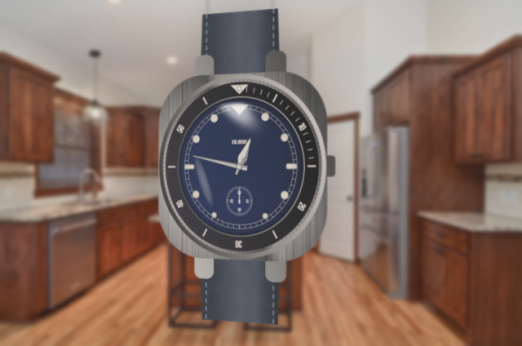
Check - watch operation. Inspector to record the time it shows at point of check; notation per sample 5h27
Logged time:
12h47
